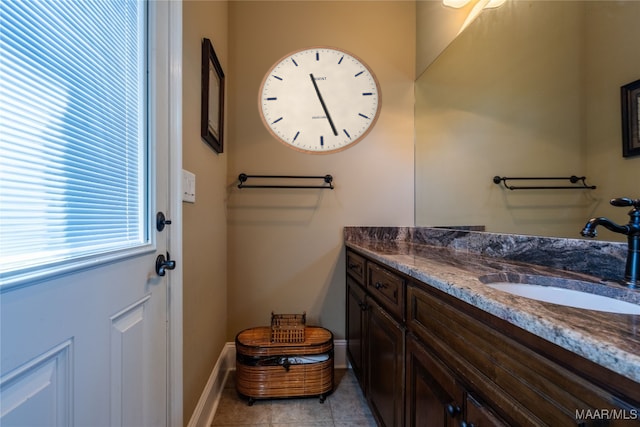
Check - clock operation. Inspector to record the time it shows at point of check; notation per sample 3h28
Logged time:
11h27
